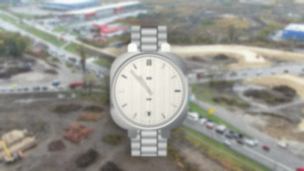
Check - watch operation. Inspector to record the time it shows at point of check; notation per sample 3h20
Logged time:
10h53
